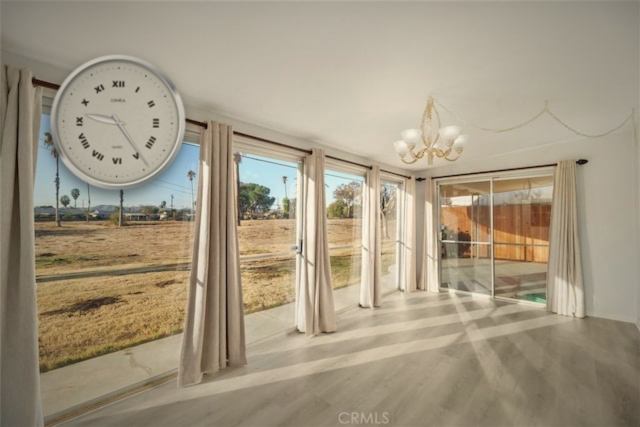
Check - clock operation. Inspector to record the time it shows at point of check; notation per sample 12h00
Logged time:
9h24
